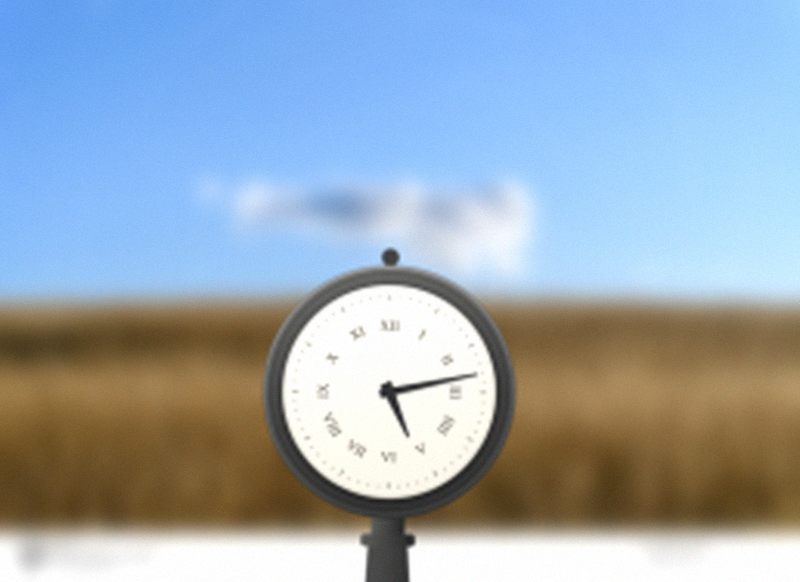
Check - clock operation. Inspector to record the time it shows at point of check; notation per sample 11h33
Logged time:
5h13
